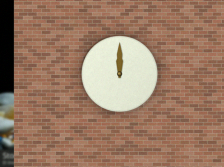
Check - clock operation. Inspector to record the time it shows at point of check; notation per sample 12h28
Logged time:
12h00
